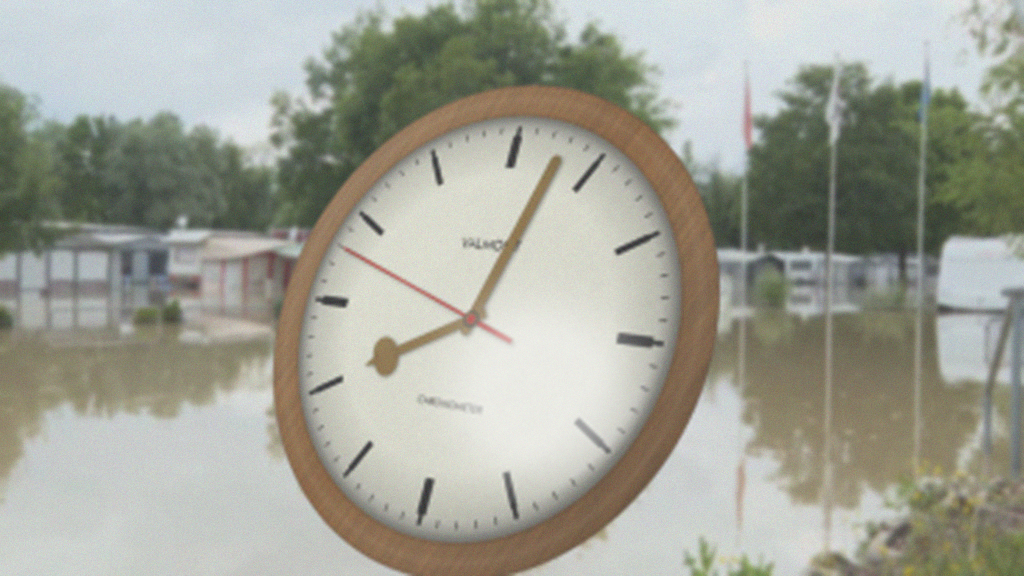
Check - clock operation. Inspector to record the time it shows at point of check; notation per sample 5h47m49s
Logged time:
8h02m48s
